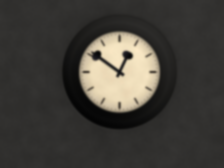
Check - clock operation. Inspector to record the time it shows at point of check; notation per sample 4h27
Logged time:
12h51
